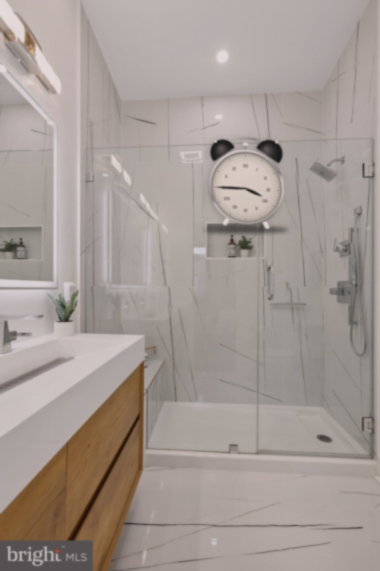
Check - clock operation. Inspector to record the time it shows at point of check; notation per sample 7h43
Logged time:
3h45
